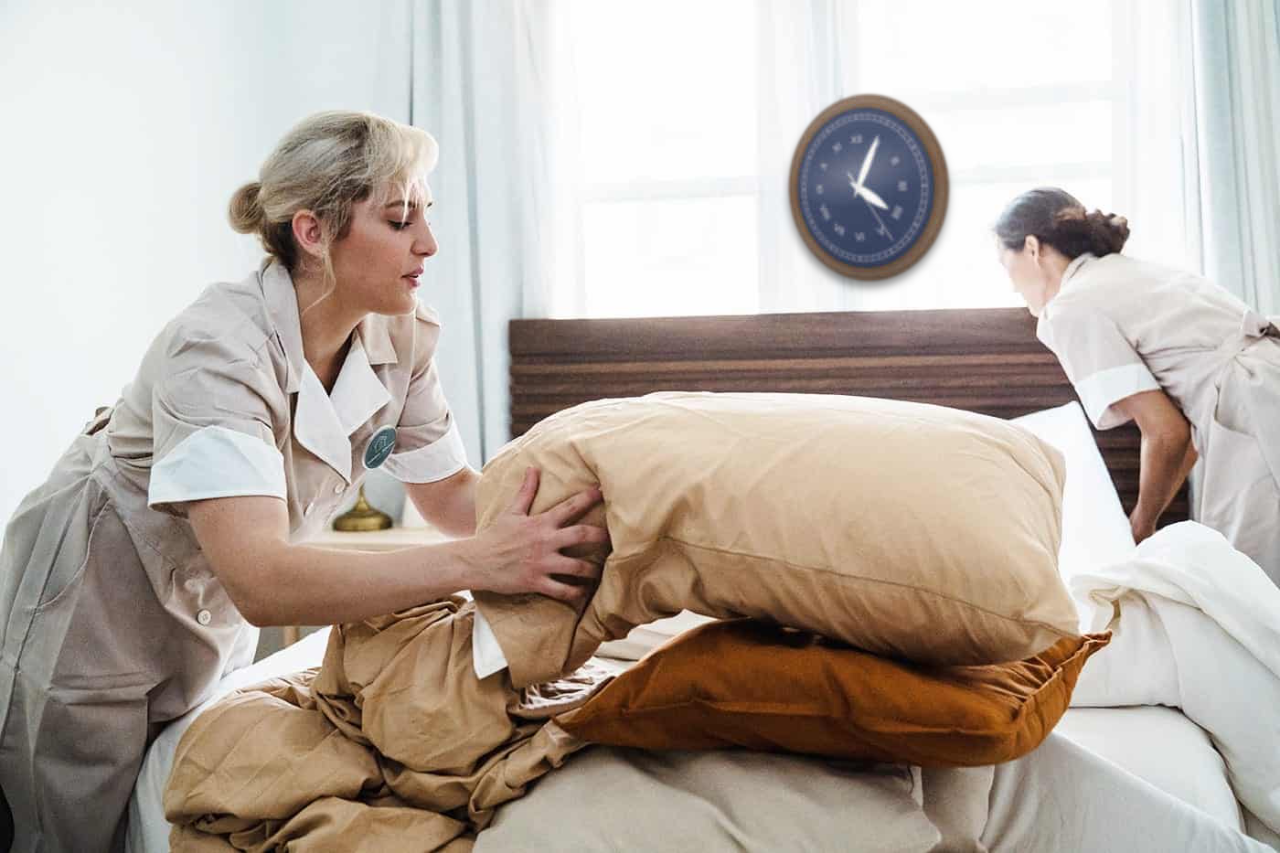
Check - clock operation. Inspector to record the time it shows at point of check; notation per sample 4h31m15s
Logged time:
4h04m24s
